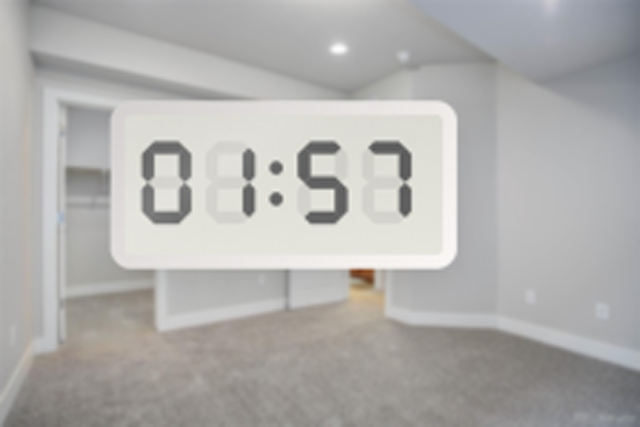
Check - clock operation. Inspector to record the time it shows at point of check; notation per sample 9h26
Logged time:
1h57
